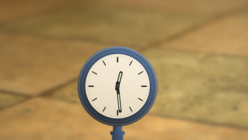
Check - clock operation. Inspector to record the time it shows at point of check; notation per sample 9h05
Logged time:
12h29
